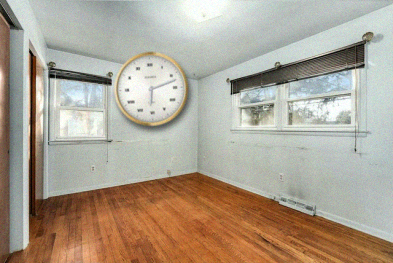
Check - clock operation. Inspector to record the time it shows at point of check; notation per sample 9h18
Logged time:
6h12
